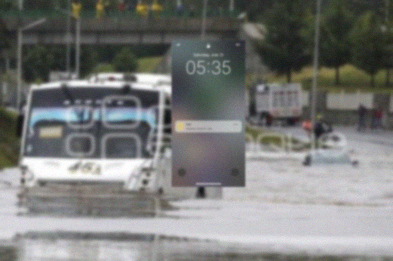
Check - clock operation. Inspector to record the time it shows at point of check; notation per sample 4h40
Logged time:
5h35
